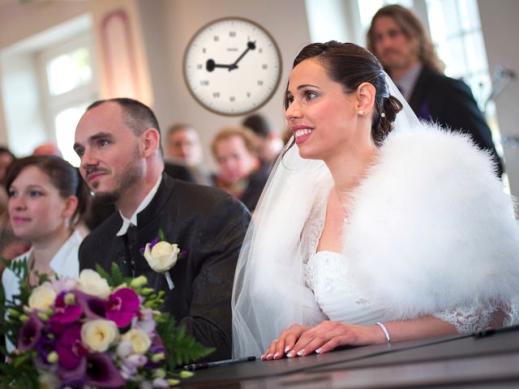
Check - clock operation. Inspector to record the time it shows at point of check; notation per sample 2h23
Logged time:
9h07
